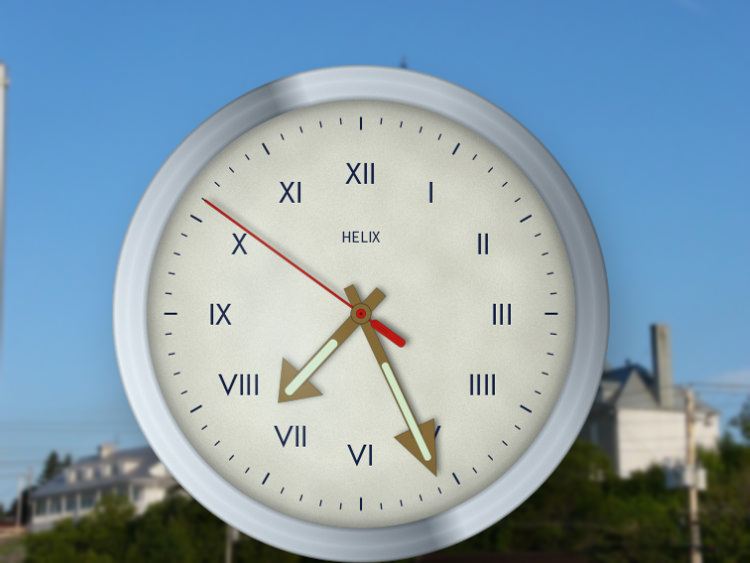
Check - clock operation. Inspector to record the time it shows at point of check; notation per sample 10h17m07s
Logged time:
7h25m51s
